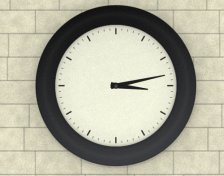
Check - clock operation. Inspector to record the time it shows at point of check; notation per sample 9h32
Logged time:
3h13
